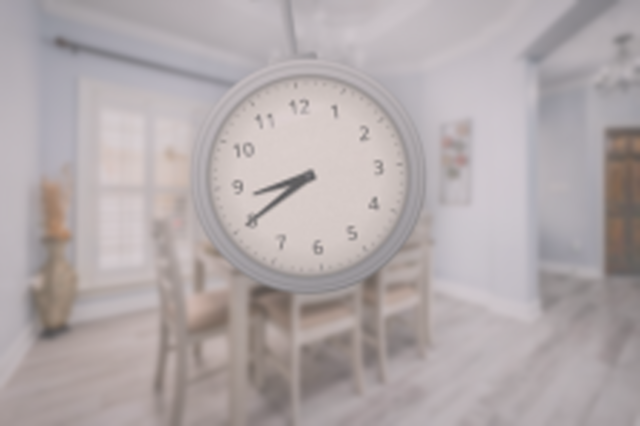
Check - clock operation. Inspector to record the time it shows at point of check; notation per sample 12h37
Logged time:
8h40
